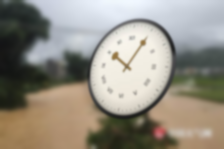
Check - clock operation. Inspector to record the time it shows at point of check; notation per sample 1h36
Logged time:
10h05
